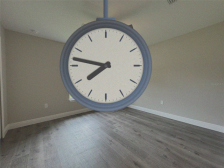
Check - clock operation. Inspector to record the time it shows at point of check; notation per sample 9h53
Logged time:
7h47
